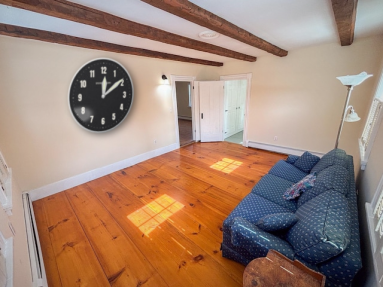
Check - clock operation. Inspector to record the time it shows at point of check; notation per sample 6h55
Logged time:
12h09
